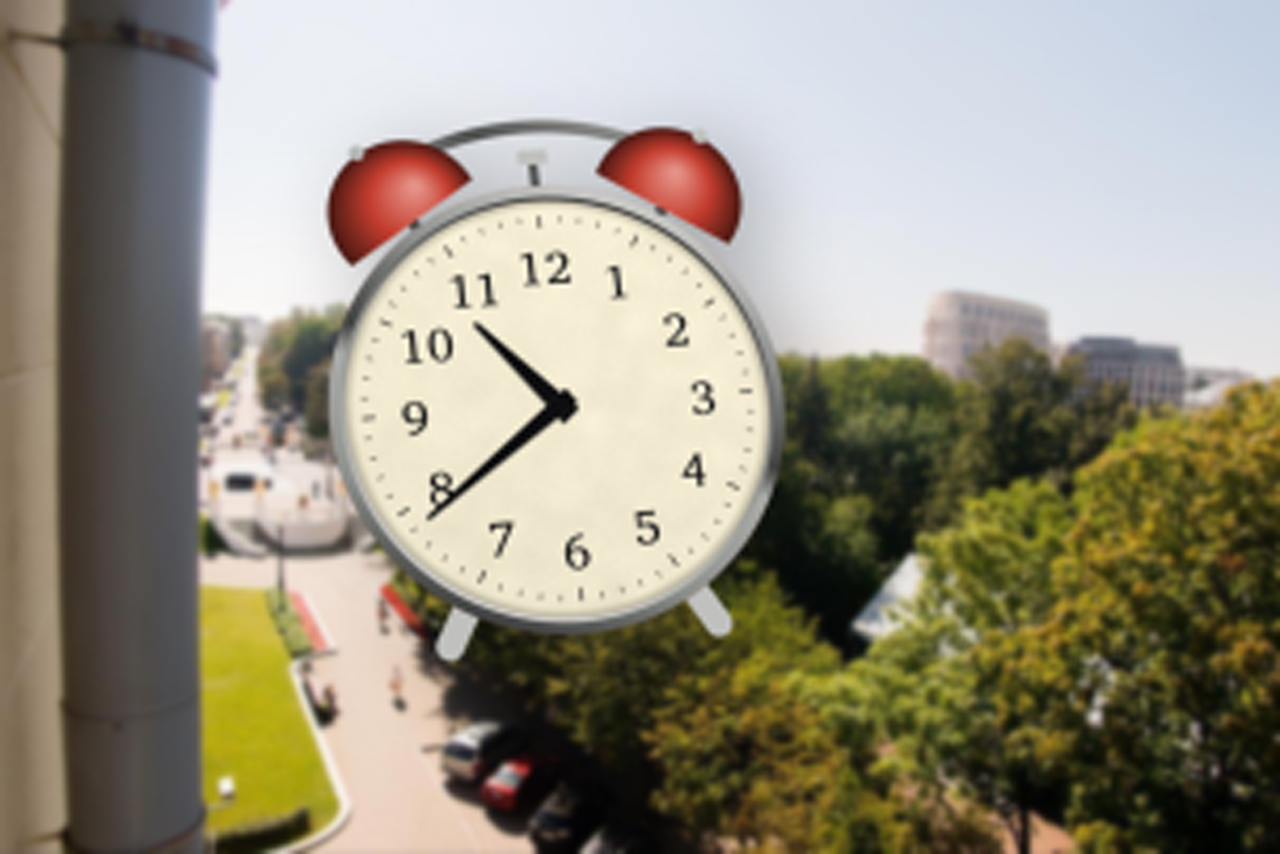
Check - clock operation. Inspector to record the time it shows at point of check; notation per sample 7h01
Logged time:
10h39
